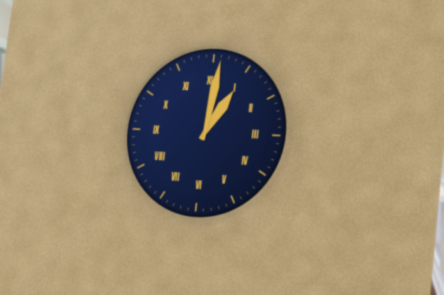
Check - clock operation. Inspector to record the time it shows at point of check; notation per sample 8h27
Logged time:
1h01
